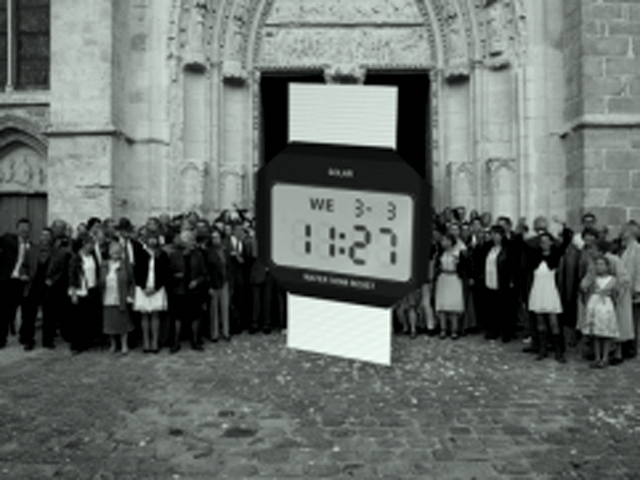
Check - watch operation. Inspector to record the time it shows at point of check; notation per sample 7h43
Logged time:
11h27
